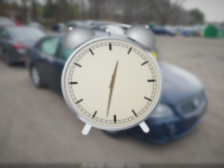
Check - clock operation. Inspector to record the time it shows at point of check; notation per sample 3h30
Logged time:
12h32
